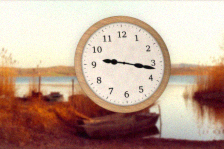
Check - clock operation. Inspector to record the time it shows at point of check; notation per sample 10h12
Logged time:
9h17
